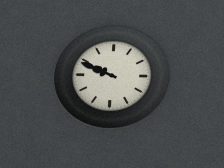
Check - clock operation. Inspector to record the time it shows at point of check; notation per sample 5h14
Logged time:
9h49
